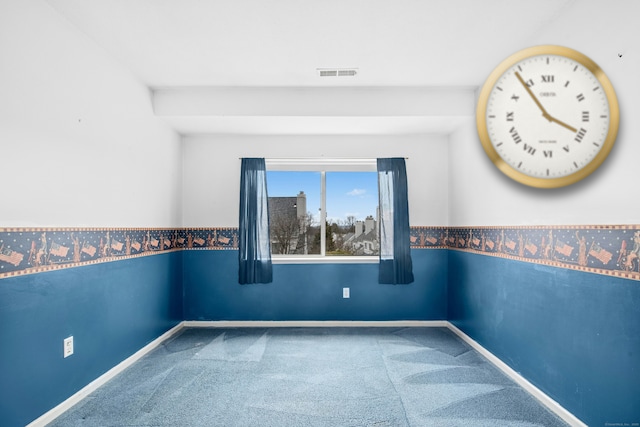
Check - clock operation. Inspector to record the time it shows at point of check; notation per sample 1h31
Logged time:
3h54
